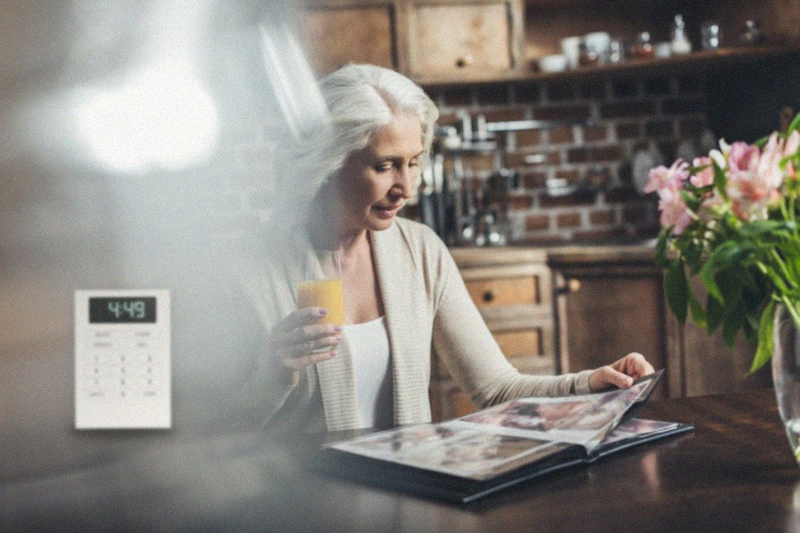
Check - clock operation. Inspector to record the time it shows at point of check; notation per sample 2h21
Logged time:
4h49
